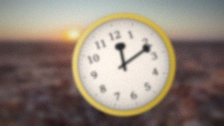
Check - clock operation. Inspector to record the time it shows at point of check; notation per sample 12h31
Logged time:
12h12
